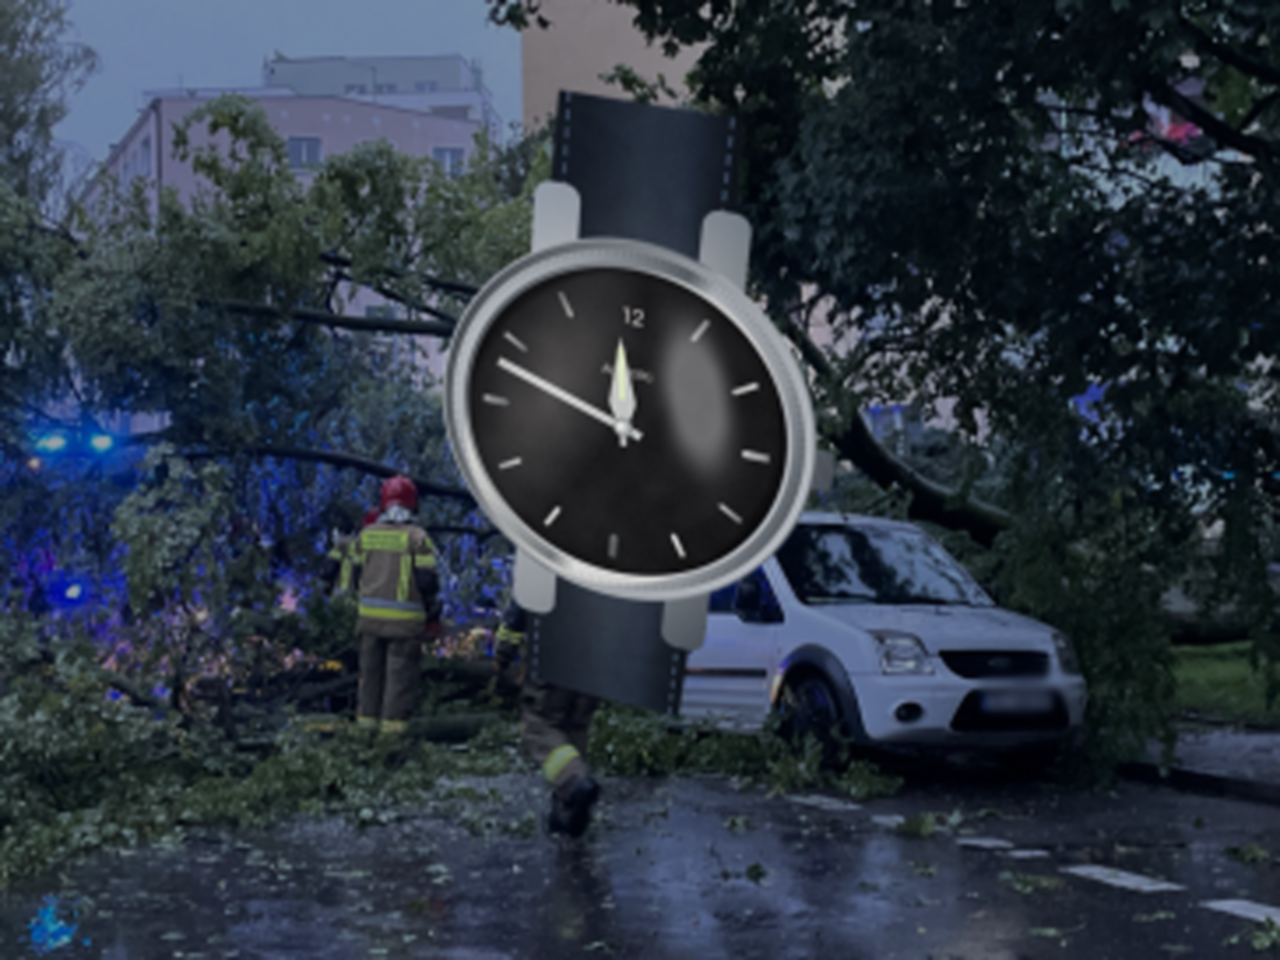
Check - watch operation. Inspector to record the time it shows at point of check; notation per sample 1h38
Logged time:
11h48
